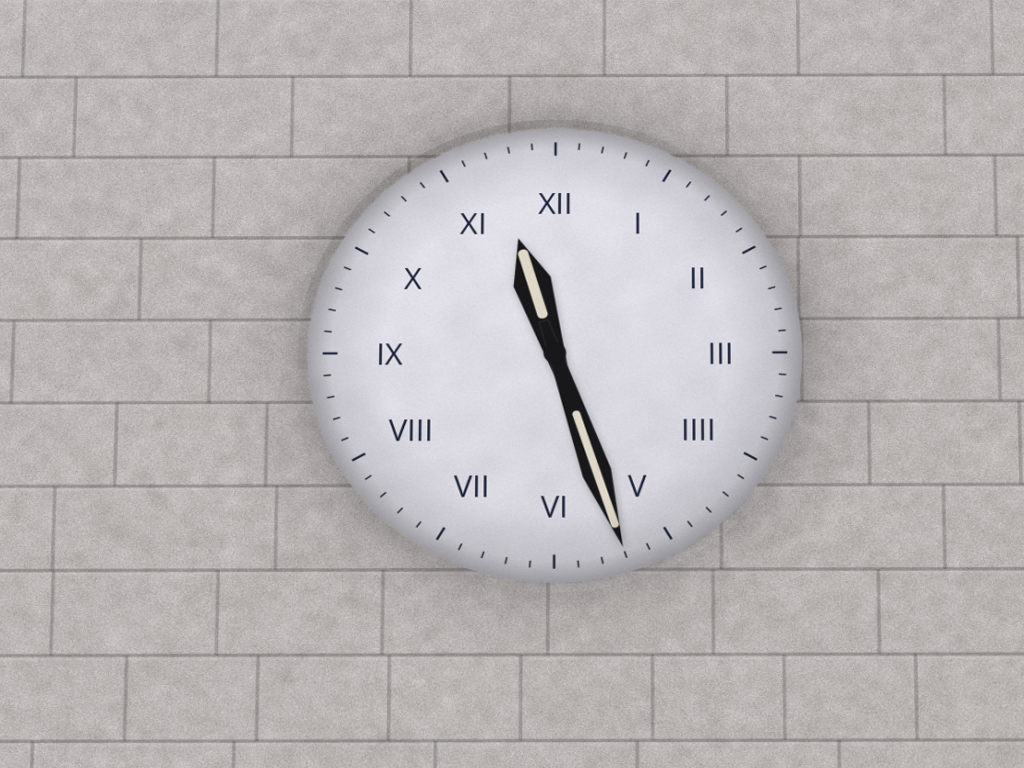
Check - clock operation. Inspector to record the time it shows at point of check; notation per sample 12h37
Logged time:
11h27
